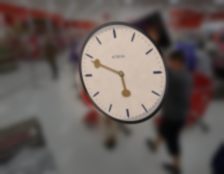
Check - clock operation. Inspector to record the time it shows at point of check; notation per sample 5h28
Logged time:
5h49
